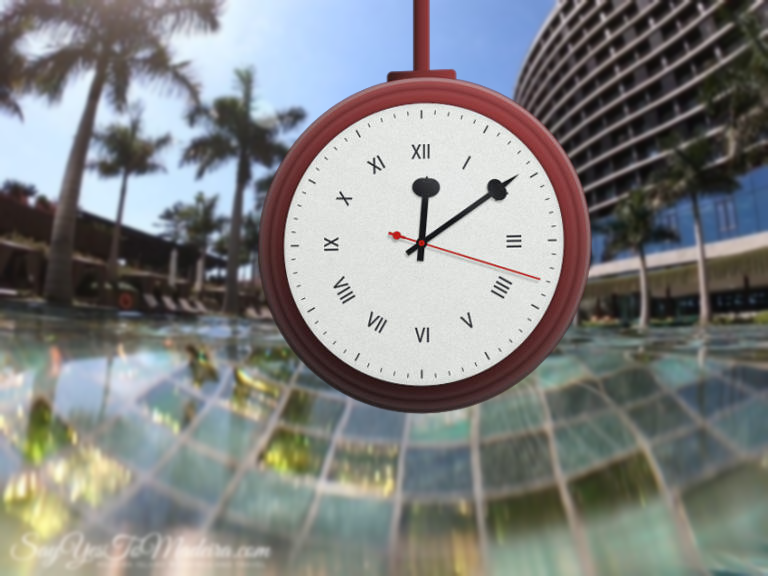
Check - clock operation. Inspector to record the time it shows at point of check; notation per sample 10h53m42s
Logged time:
12h09m18s
